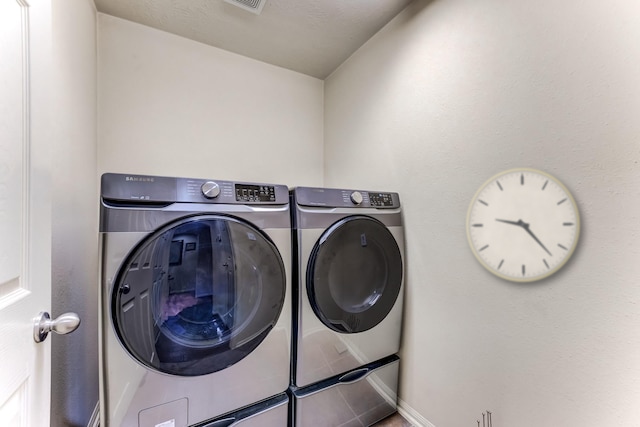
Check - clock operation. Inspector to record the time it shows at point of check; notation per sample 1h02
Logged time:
9h23
